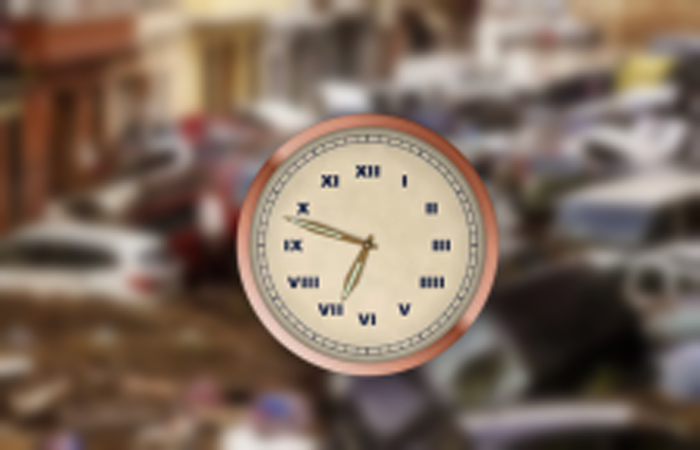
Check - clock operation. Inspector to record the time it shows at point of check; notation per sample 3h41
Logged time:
6h48
